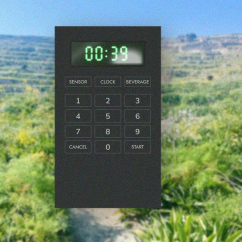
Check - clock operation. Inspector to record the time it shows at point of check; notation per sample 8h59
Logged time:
0h39
